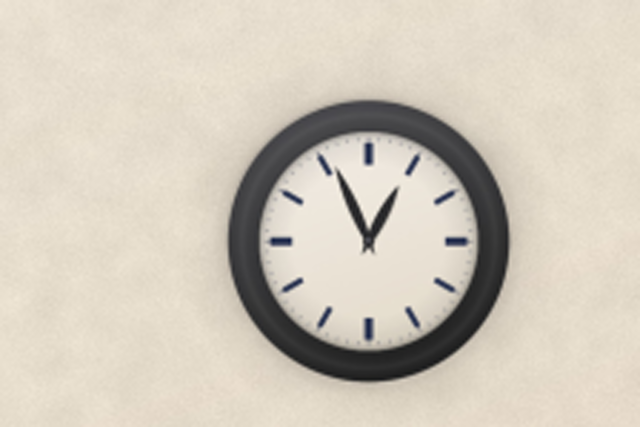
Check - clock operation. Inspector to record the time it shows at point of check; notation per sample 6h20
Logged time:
12h56
